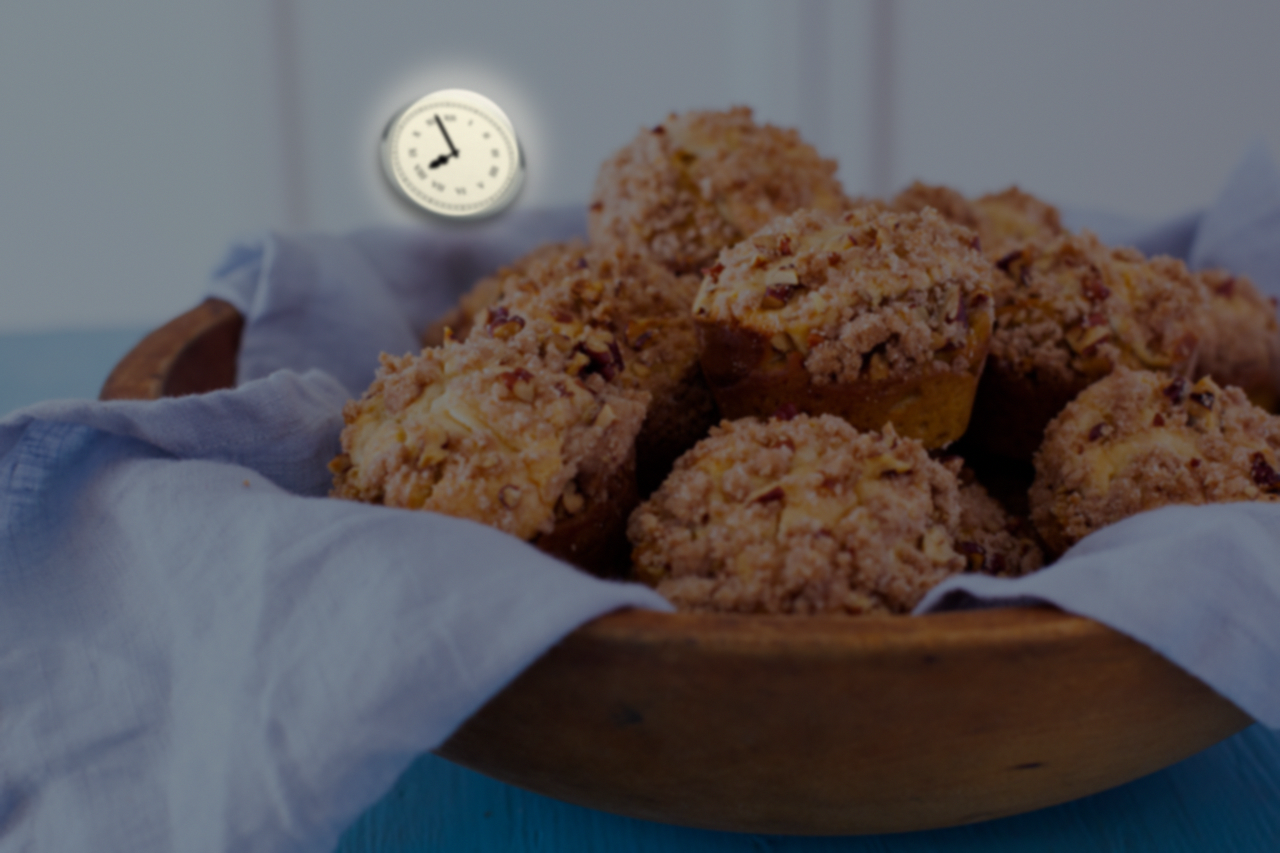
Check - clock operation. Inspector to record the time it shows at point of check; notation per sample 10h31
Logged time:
7h57
